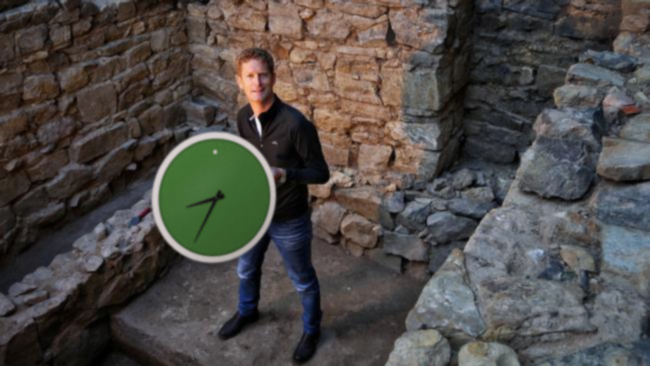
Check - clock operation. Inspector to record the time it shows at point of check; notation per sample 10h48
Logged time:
8h35
